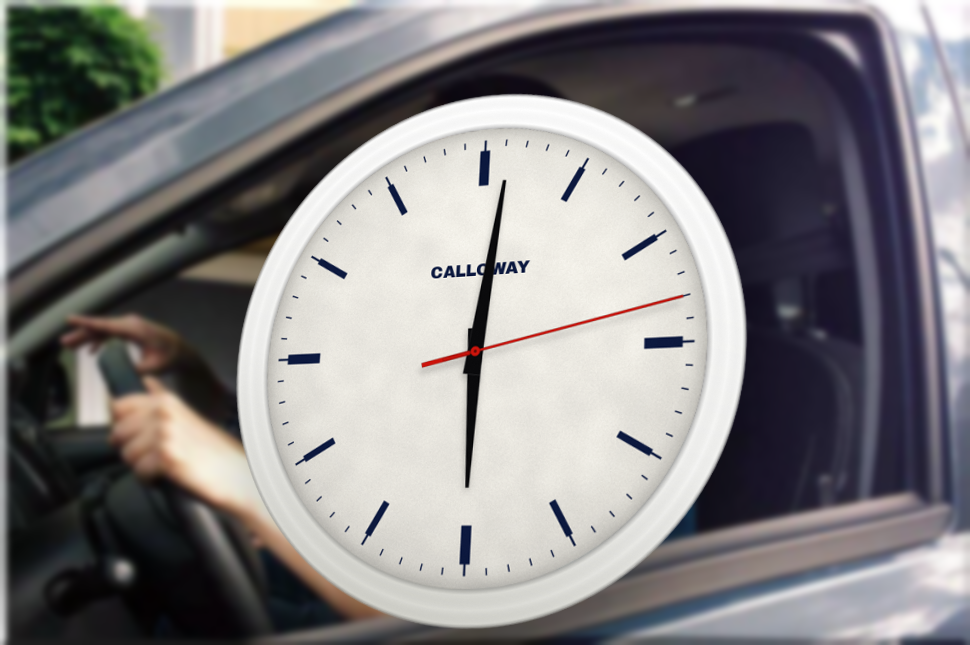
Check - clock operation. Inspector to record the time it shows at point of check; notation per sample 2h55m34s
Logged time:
6h01m13s
